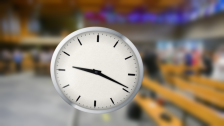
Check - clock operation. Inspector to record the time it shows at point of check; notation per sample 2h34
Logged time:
9h19
